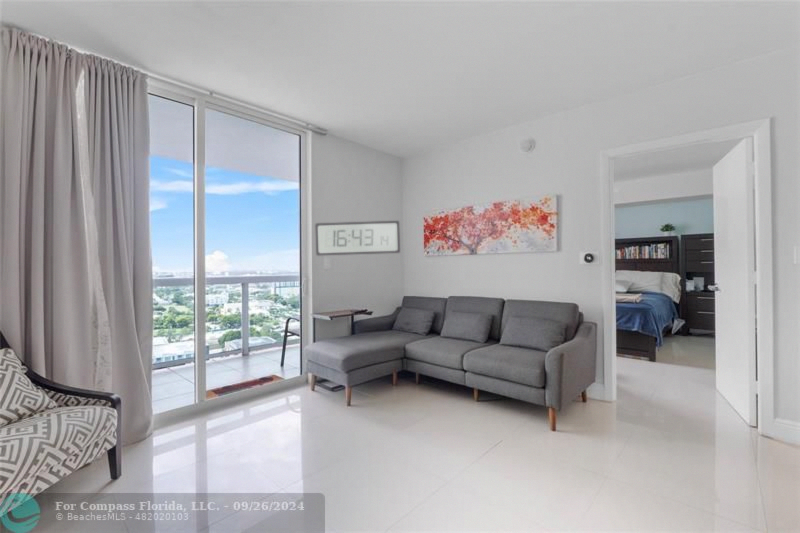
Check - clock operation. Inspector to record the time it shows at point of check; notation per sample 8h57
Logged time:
16h43
